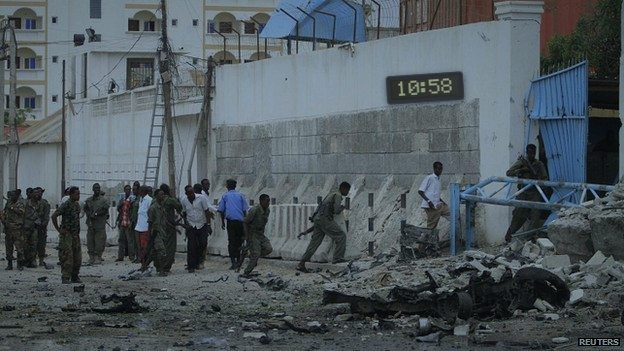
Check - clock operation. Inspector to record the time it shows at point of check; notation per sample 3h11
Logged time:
10h58
